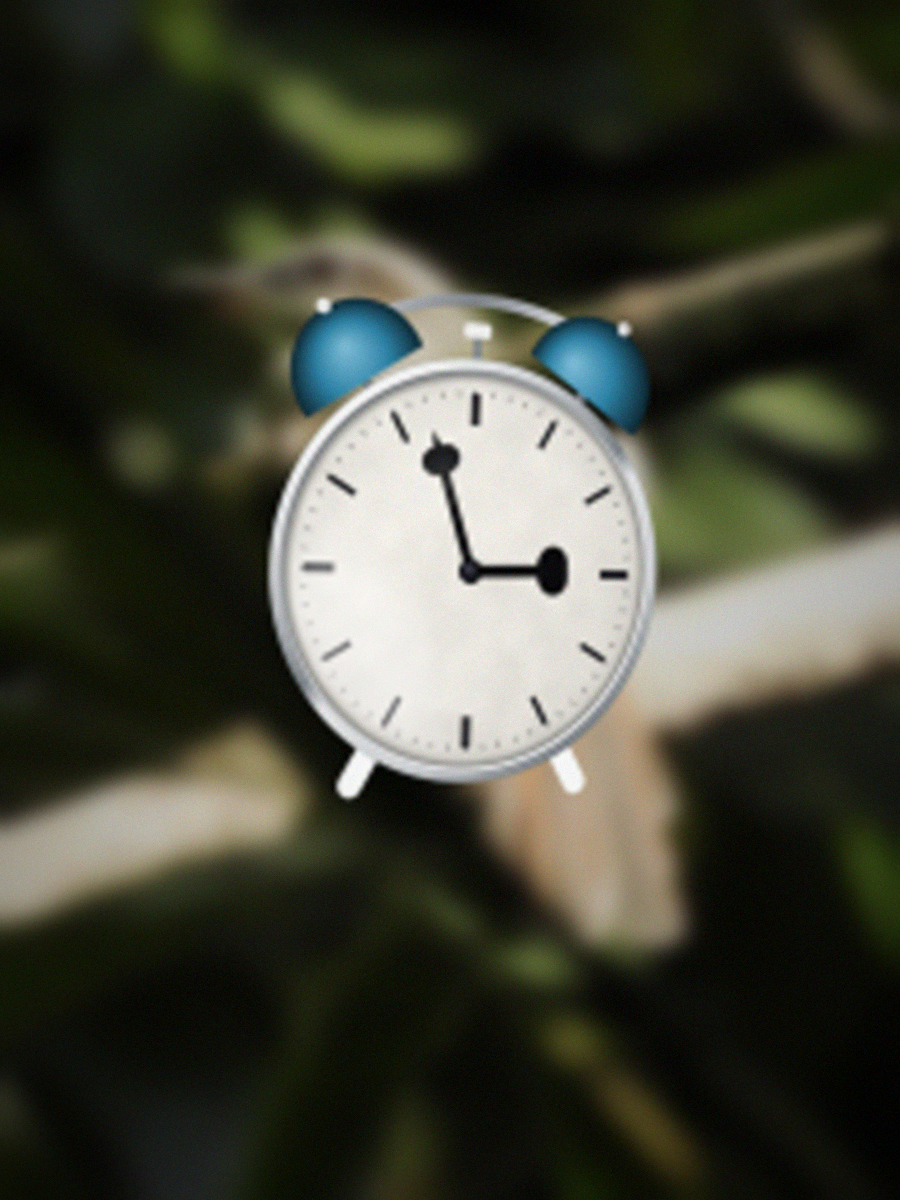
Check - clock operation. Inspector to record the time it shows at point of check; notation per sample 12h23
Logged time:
2h57
